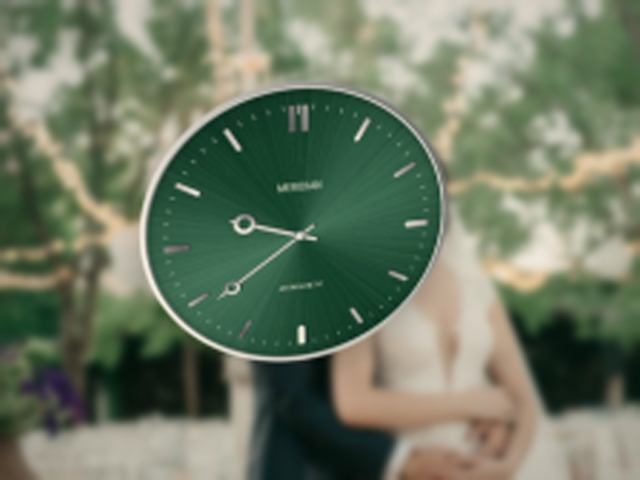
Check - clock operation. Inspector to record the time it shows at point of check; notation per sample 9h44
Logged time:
9h39
